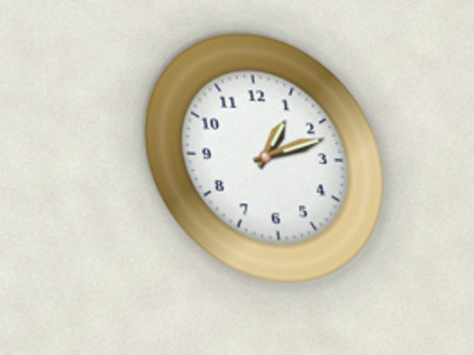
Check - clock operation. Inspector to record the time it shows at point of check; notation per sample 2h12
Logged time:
1h12
